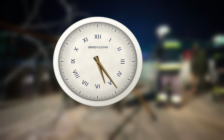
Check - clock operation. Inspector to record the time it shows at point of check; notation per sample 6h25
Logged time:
5h24
